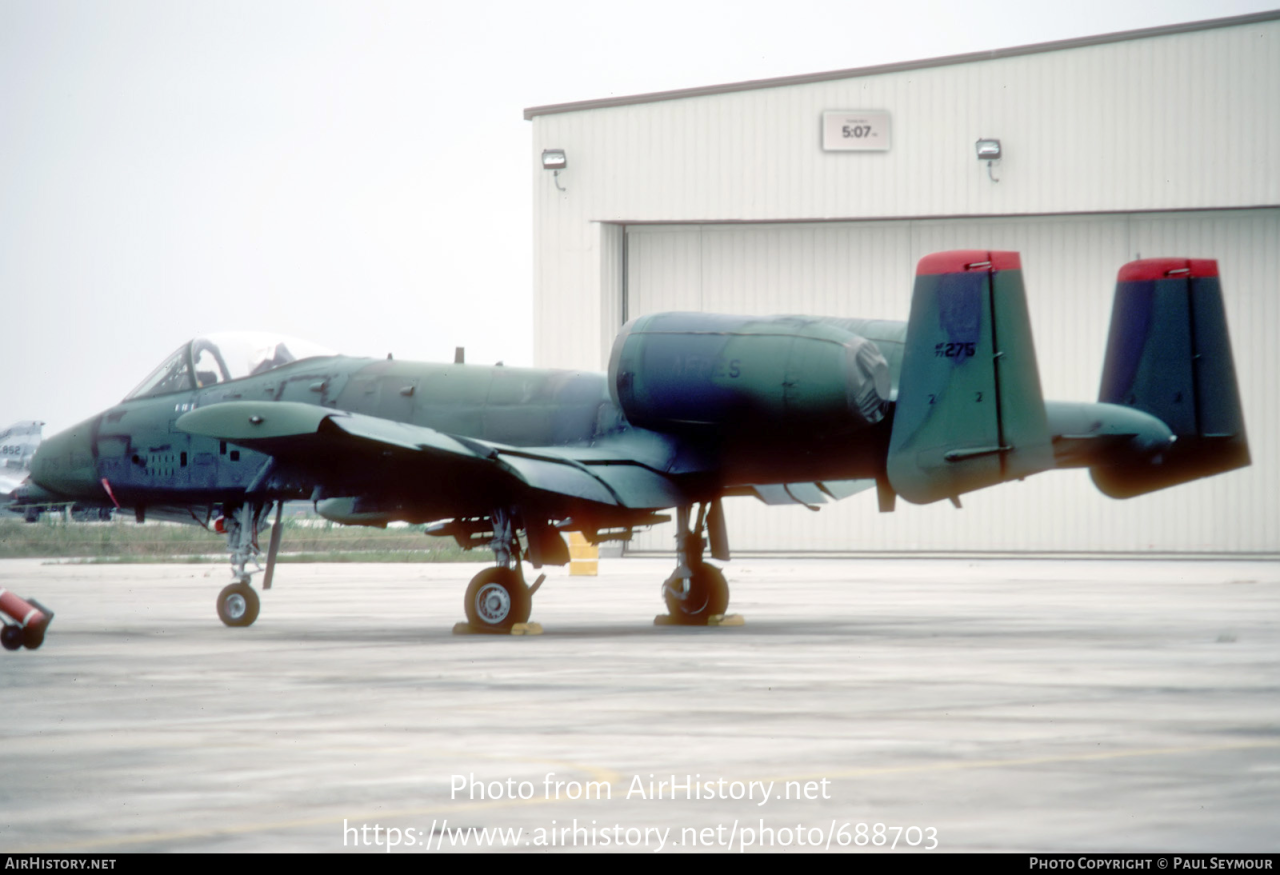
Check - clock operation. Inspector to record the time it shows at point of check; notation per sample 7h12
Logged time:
5h07
